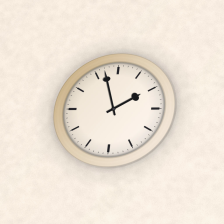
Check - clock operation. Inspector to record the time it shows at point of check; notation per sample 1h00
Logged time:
1h57
